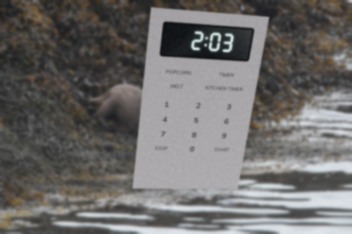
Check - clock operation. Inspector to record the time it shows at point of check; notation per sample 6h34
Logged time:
2h03
